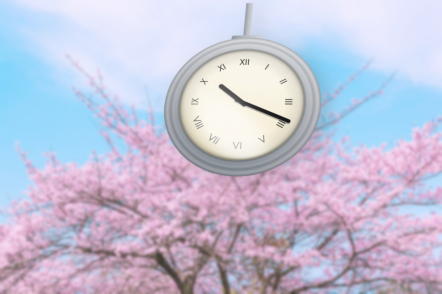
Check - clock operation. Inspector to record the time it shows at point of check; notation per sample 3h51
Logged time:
10h19
